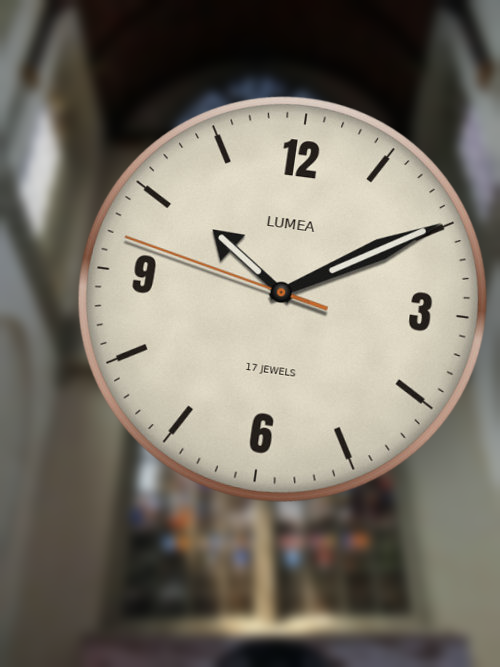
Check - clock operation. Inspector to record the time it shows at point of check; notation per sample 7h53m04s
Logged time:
10h09m47s
